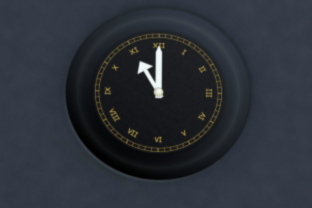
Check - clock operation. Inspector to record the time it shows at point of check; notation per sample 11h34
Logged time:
11h00
